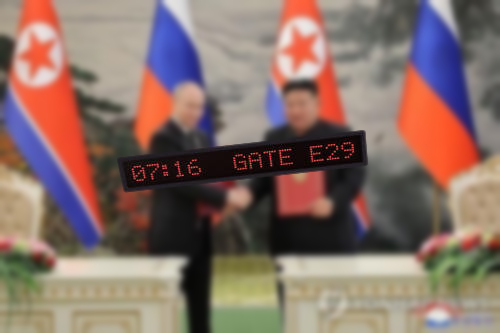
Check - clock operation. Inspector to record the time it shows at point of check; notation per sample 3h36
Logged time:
7h16
